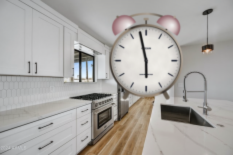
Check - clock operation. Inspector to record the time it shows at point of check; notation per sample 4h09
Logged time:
5h58
